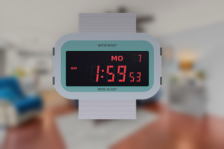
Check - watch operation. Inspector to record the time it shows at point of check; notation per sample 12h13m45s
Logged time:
1h59m53s
